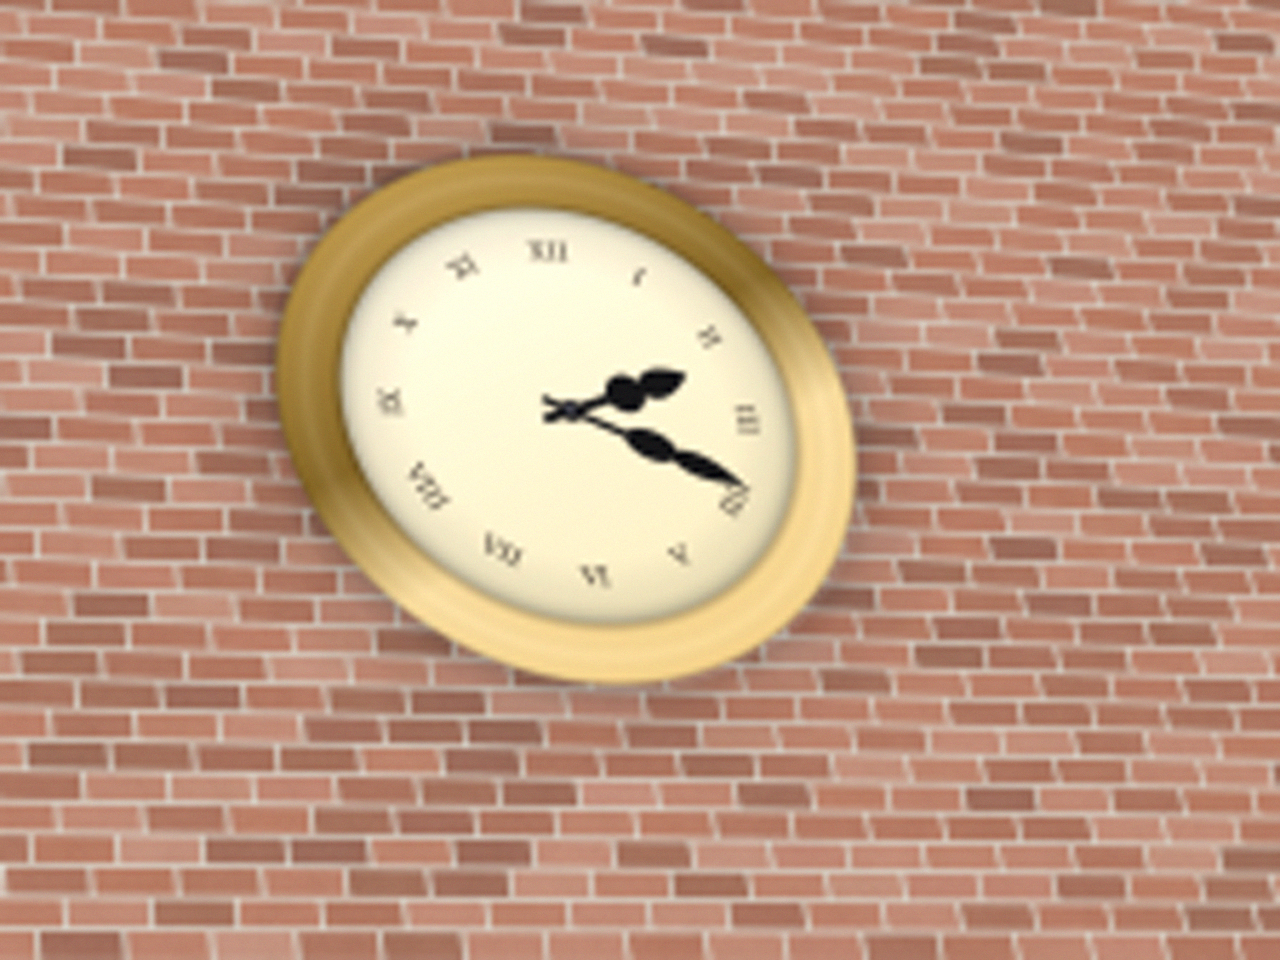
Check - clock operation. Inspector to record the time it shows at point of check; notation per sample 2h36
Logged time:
2h19
